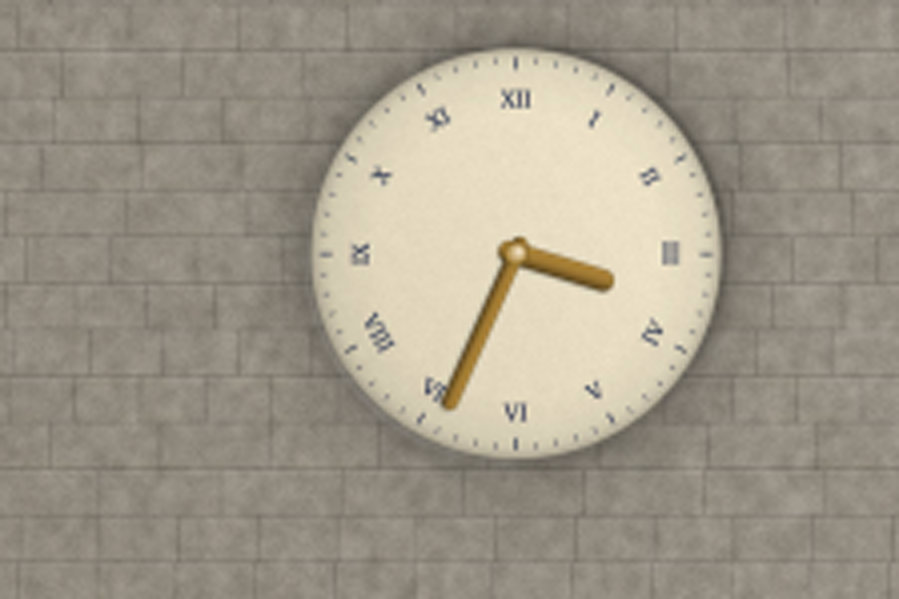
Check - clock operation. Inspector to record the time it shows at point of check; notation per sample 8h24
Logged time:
3h34
